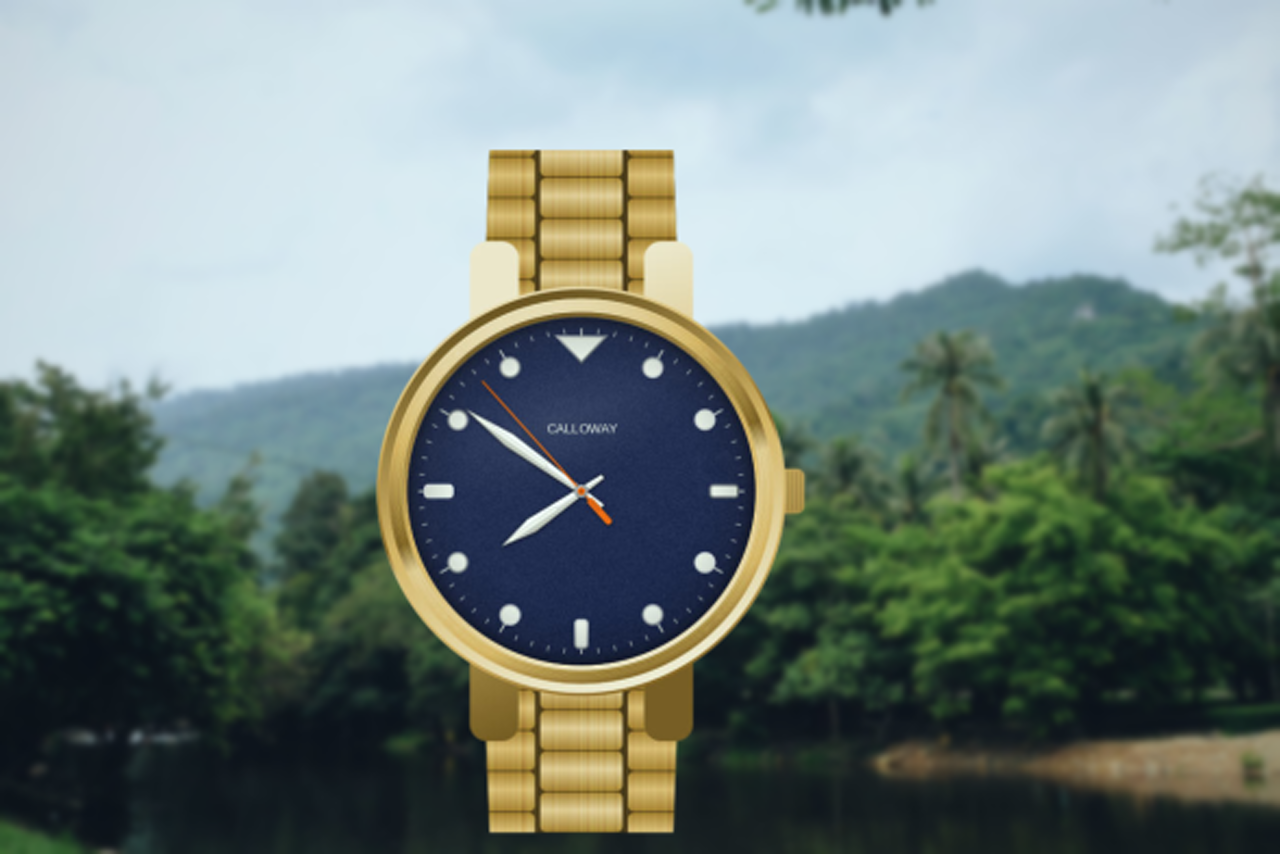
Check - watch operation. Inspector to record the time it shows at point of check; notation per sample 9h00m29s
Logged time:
7h50m53s
